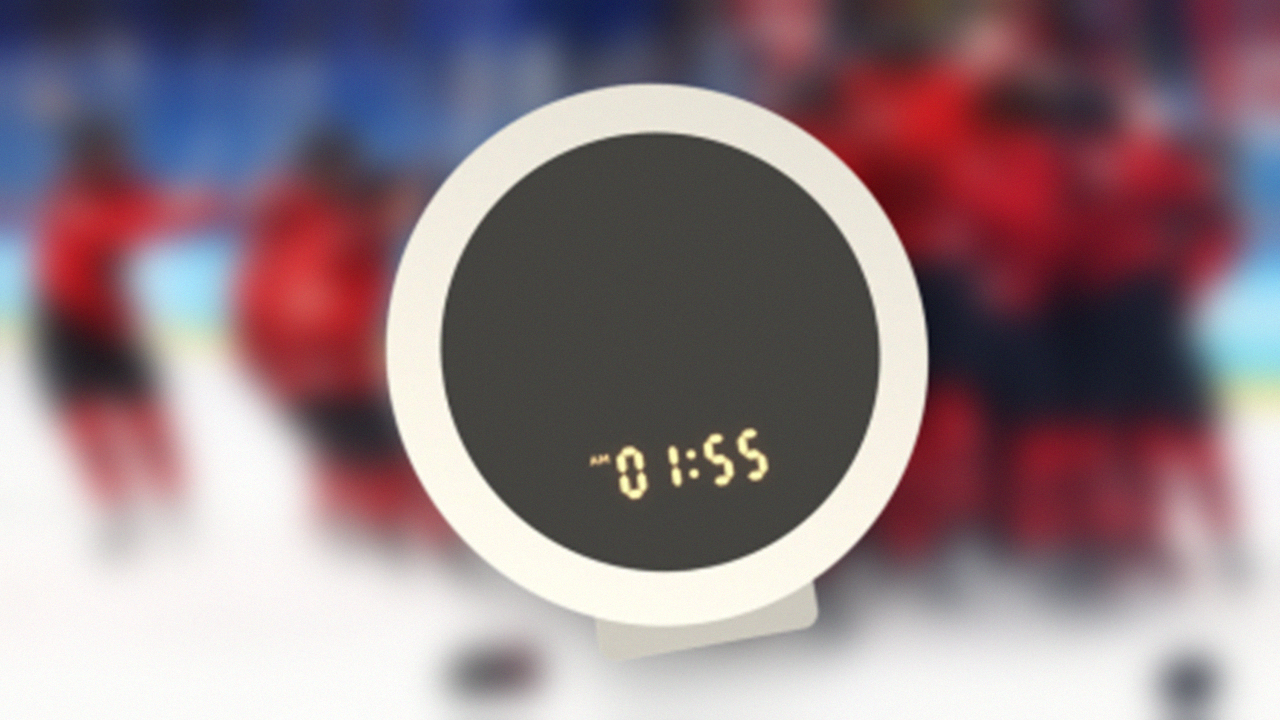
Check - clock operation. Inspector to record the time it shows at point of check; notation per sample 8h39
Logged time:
1h55
